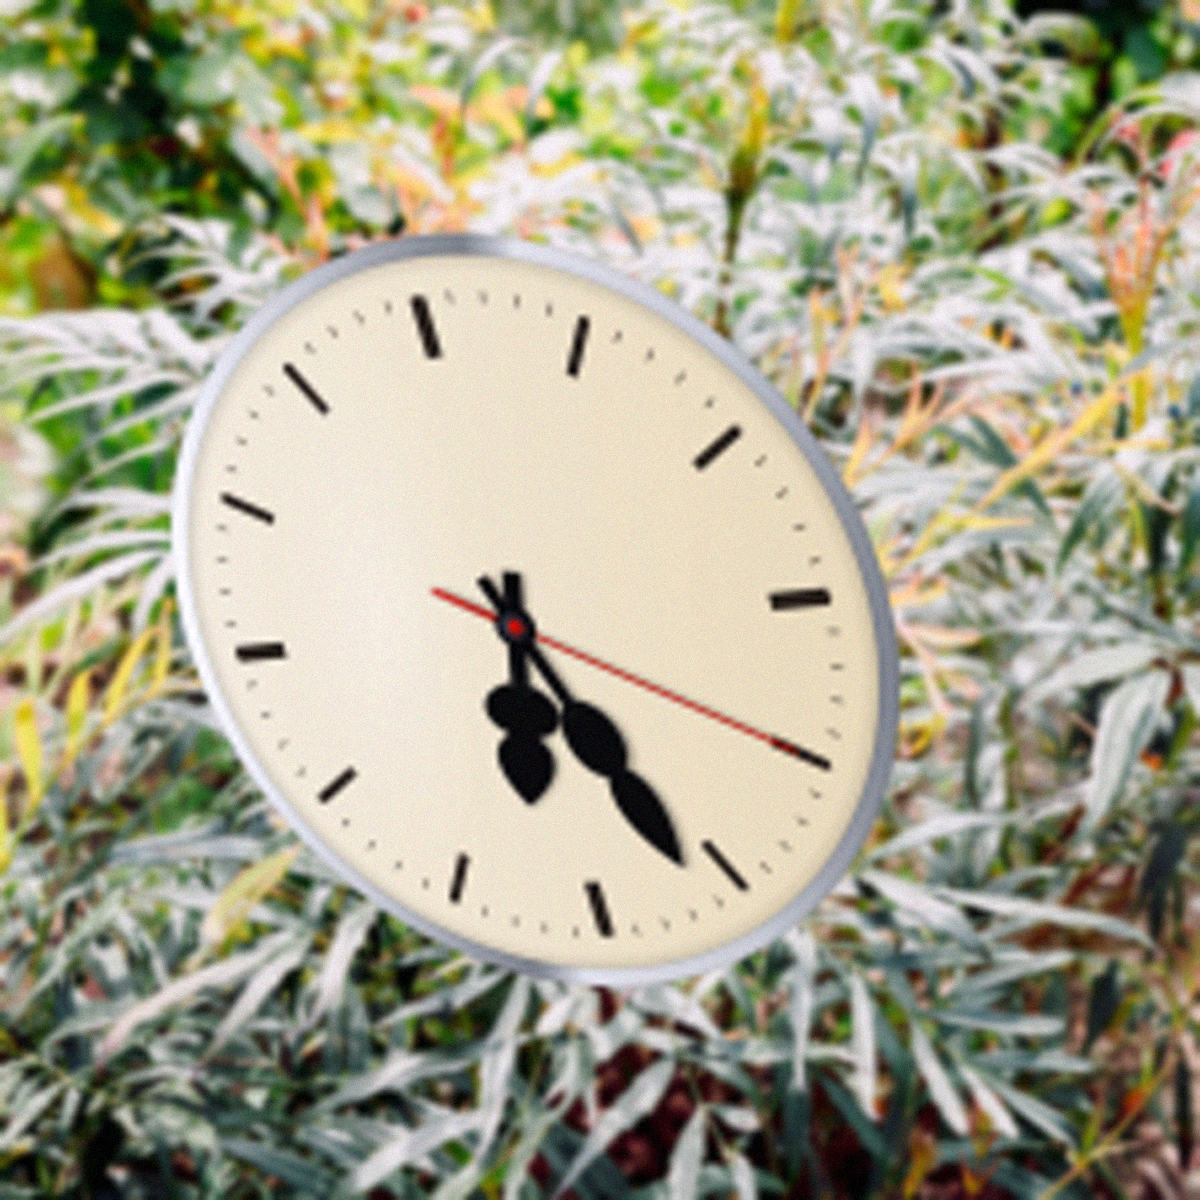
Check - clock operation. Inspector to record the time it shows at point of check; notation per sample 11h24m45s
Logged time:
6h26m20s
